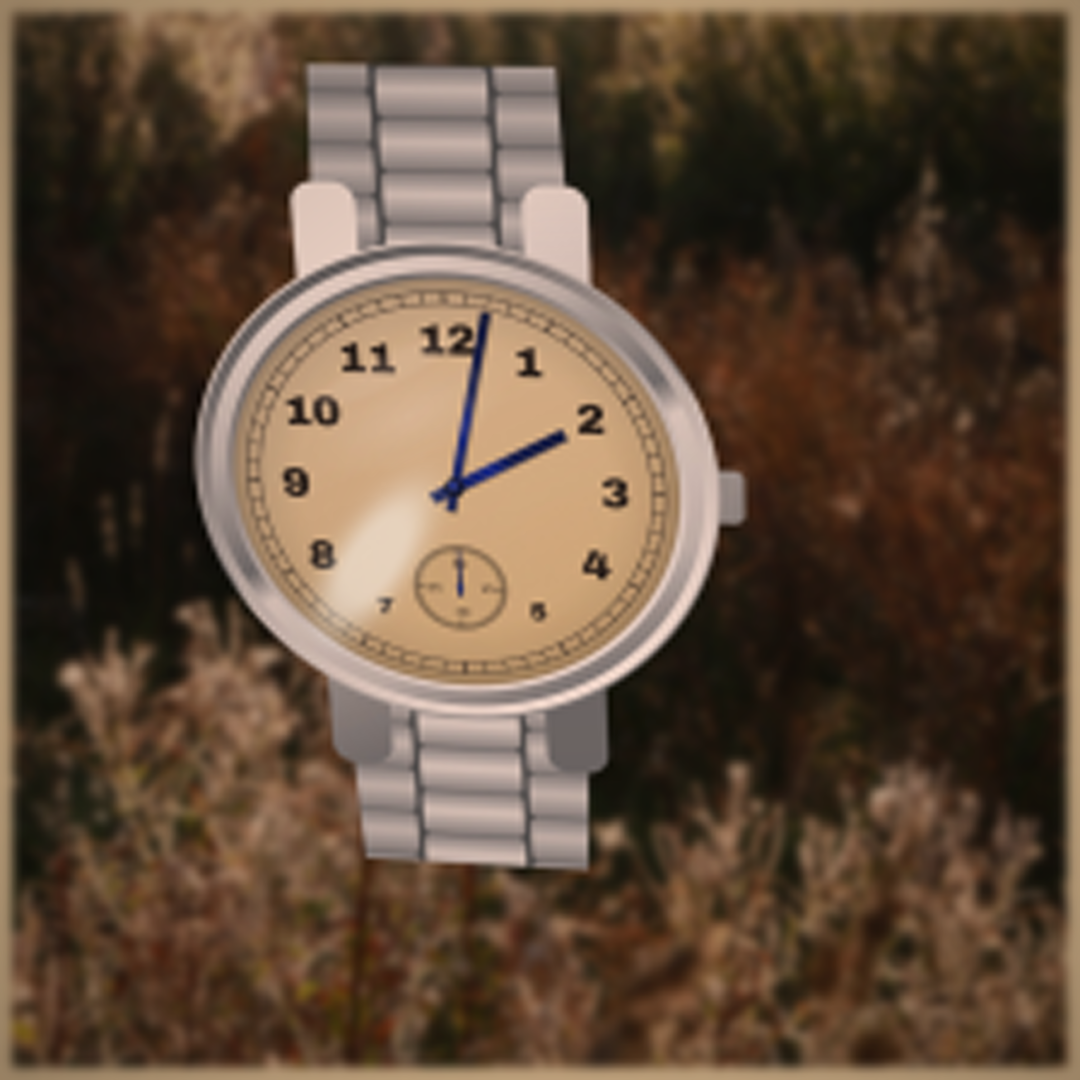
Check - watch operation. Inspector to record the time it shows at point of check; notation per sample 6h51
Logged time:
2h02
